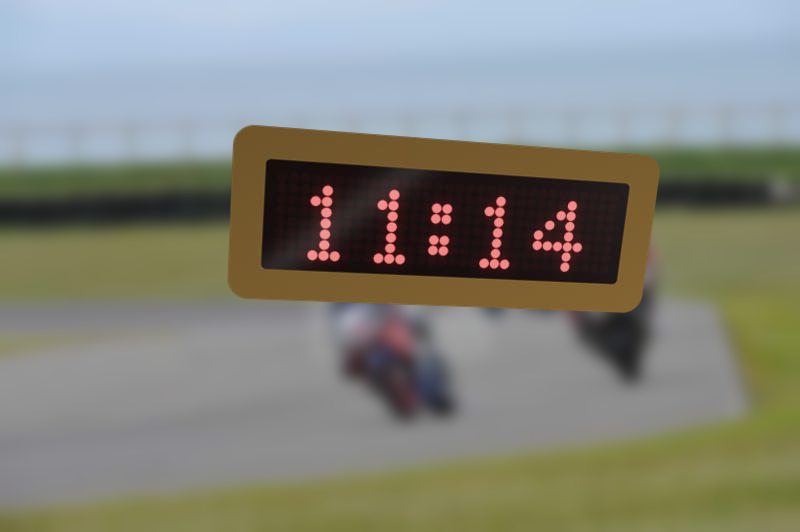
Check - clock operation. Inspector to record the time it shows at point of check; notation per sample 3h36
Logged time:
11h14
